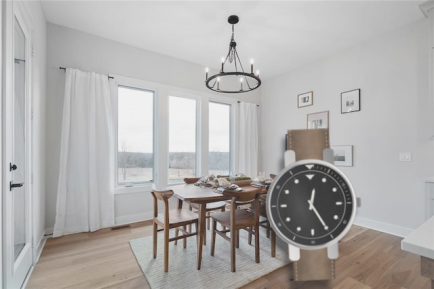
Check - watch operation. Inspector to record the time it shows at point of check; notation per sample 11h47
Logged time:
12h25
